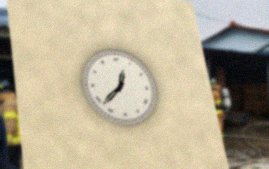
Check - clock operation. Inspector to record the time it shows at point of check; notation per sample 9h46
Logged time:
12h38
